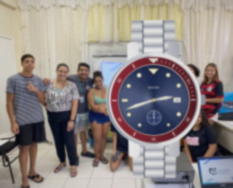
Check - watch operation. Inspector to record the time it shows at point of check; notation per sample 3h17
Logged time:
2h42
